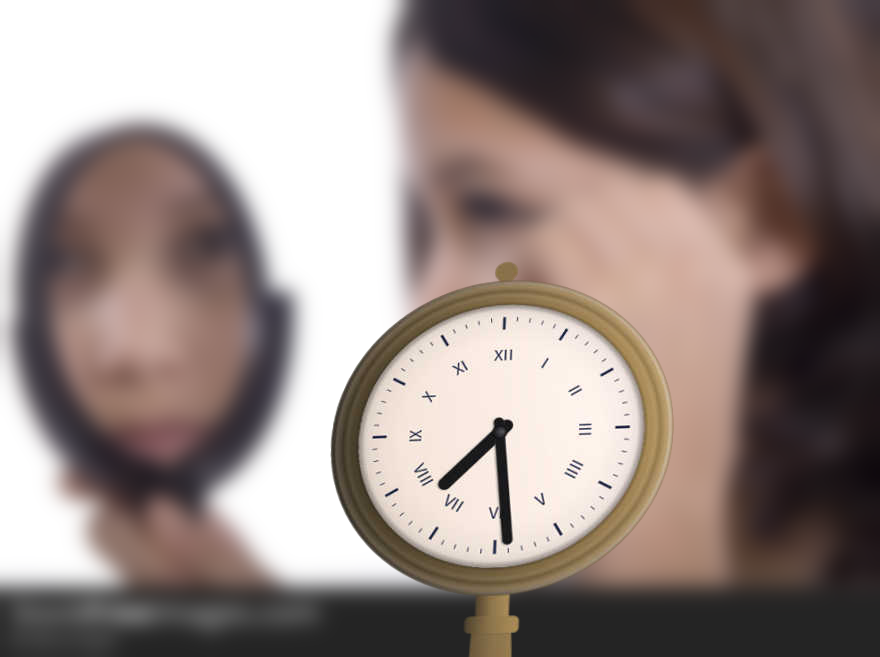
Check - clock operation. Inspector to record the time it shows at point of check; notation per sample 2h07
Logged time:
7h29
